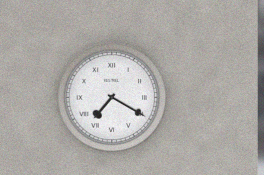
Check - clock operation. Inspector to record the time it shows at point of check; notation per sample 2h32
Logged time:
7h20
